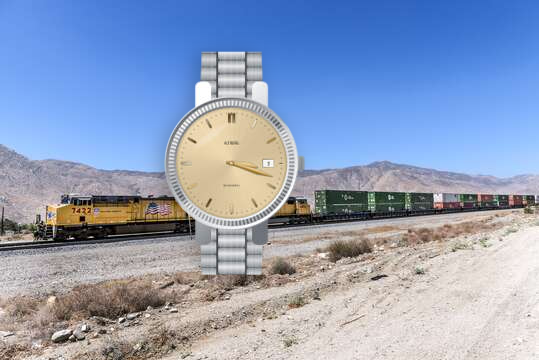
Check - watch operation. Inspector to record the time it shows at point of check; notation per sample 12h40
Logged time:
3h18
